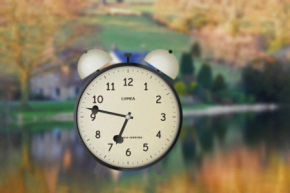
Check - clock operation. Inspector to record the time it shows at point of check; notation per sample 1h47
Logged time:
6h47
